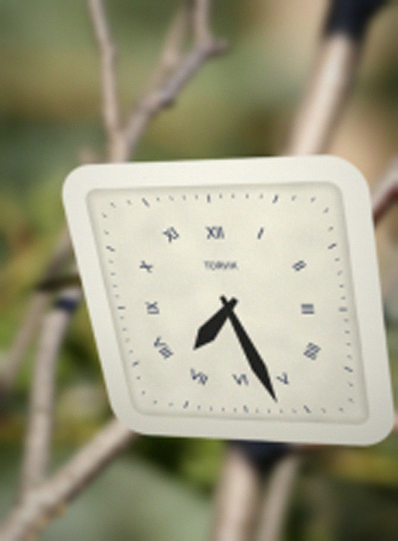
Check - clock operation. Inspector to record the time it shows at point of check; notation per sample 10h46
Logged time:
7h27
